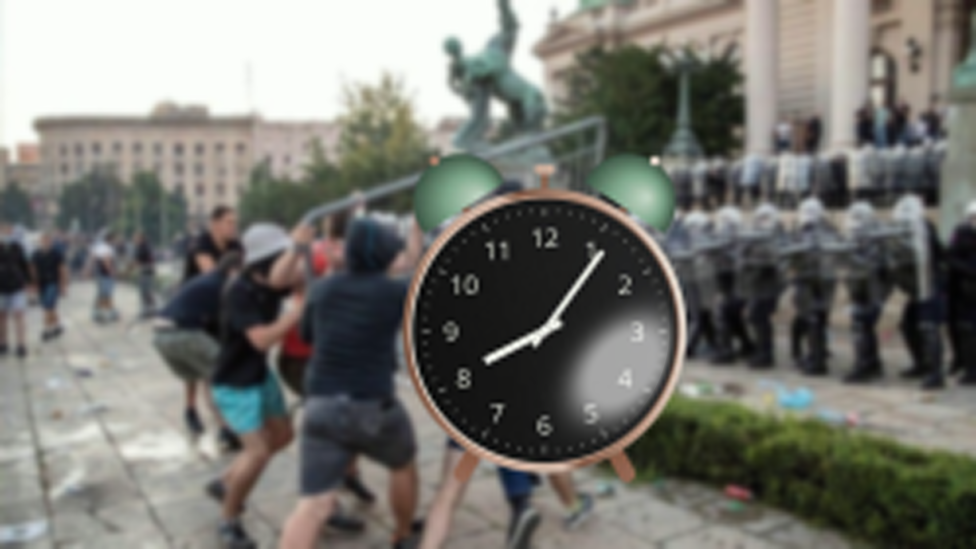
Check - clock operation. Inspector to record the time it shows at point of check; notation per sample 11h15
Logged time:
8h06
